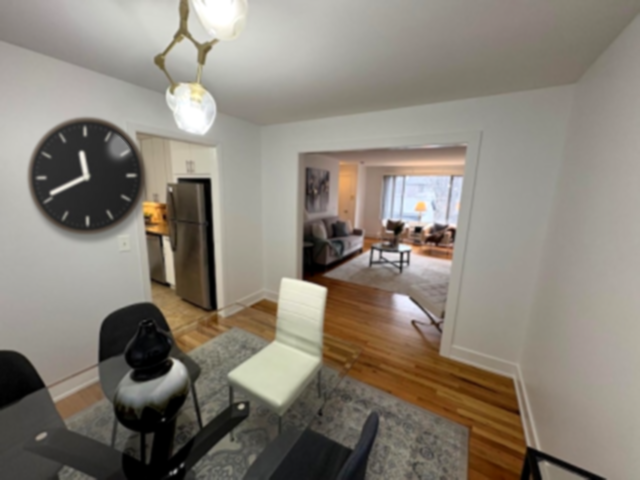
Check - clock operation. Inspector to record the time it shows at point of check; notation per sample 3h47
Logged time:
11h41
